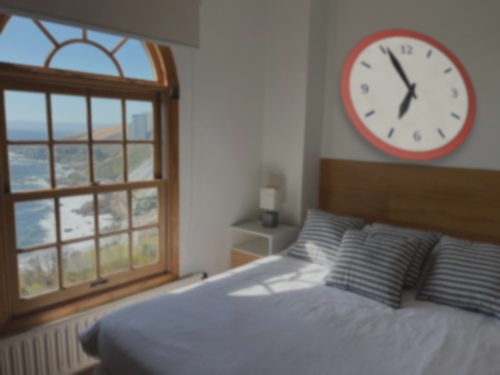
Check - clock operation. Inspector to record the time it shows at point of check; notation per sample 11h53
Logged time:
6h56
